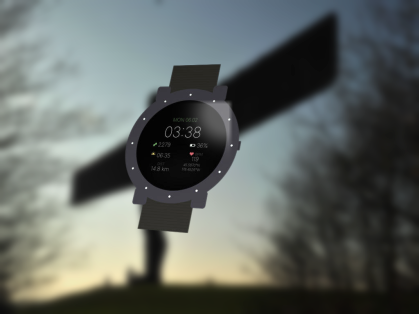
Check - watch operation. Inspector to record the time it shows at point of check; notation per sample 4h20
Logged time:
3h38
